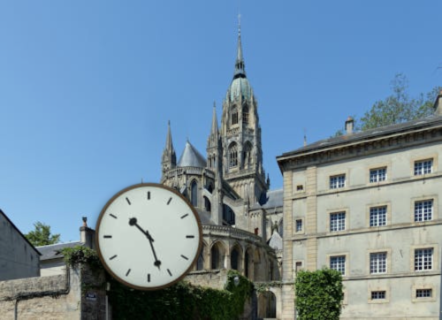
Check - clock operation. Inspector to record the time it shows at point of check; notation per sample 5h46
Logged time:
10h27
